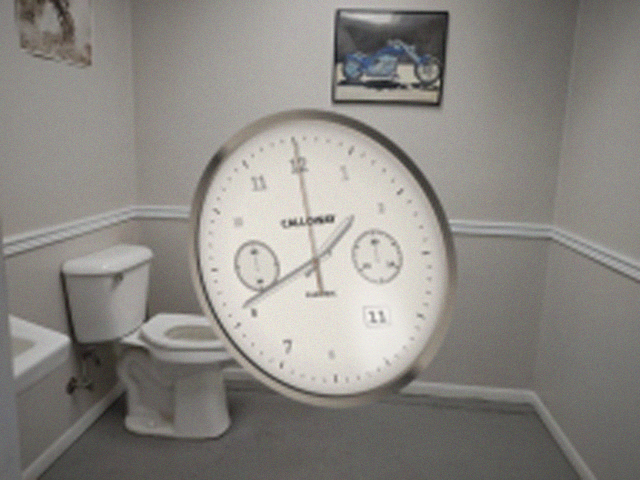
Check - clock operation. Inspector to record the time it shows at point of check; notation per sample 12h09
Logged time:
1h41
